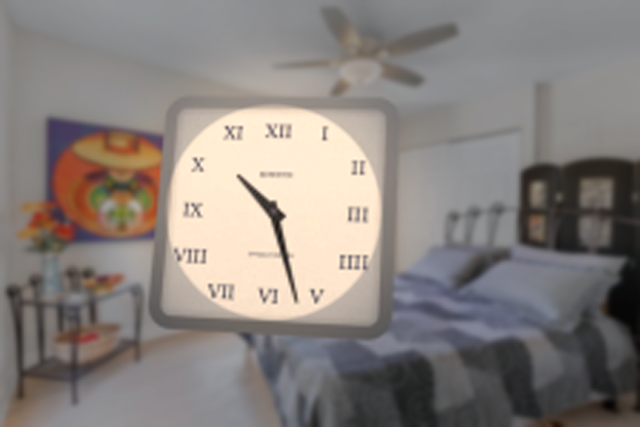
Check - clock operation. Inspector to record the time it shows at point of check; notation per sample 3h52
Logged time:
10h27
